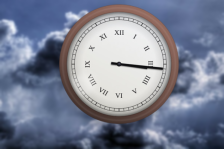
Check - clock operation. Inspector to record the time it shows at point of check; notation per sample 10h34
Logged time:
3h16
